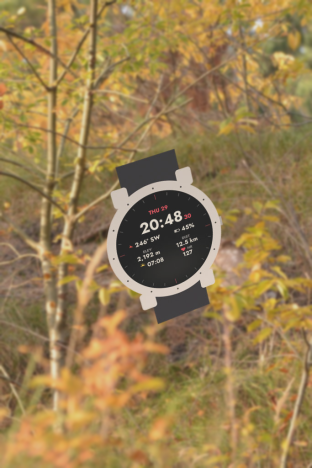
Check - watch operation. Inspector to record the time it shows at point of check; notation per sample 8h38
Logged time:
20h48
